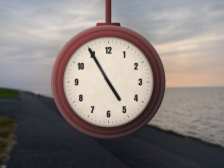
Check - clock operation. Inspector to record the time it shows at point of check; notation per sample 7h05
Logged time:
4h55
